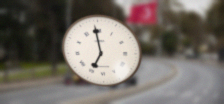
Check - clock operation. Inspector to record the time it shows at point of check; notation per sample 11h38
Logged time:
6h59
